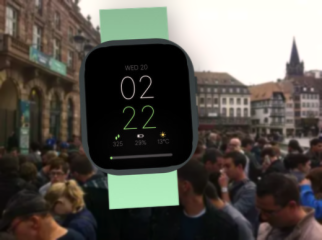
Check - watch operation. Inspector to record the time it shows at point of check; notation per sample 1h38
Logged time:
2h22
